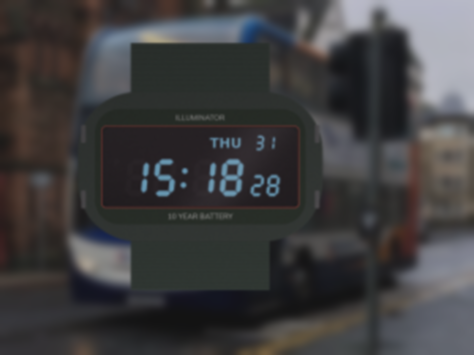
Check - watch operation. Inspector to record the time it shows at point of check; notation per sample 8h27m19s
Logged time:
15h18m28s
